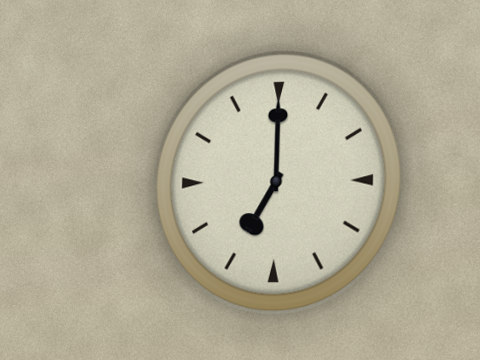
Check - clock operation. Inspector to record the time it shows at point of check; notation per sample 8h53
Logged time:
7h00
